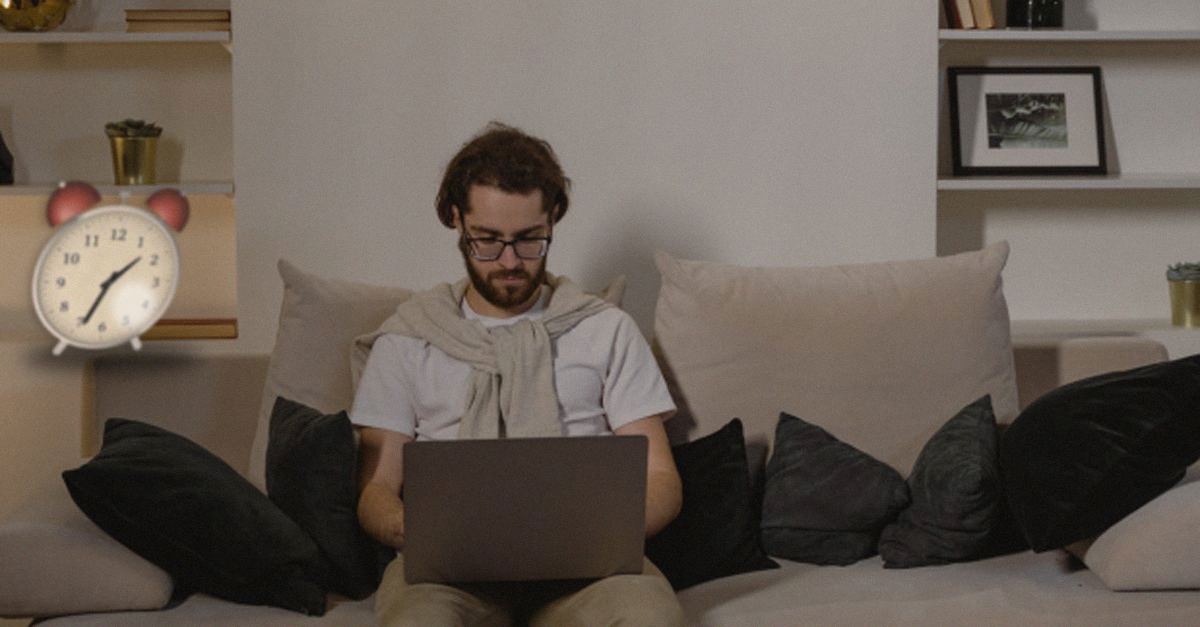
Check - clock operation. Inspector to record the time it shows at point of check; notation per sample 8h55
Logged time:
1h34
